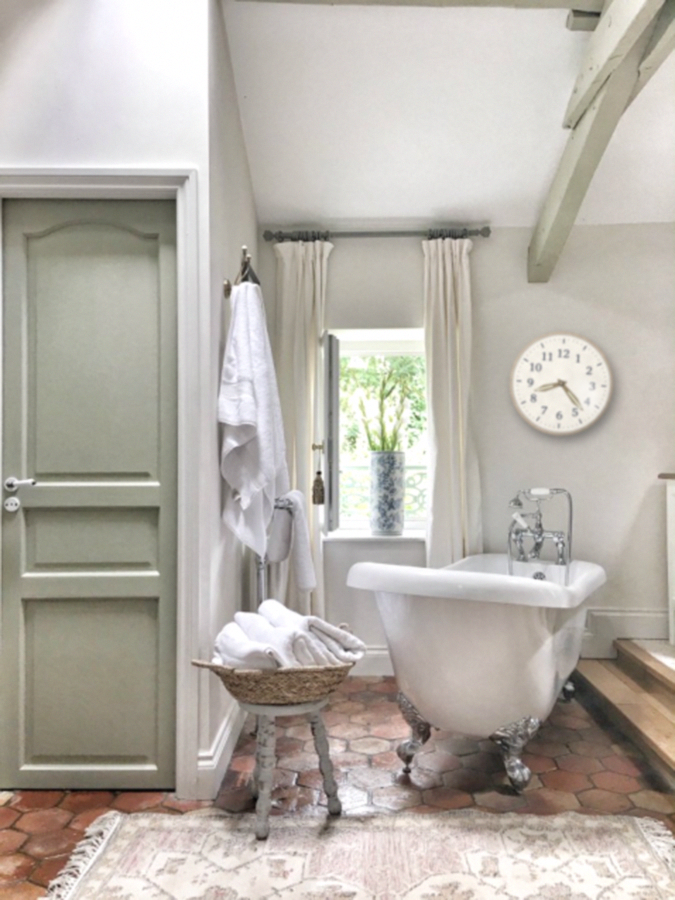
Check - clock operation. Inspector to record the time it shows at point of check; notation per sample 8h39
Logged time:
8h23
